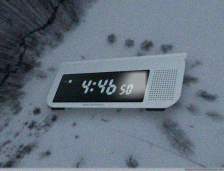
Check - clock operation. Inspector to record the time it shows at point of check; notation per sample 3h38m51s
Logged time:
4h46m50s
